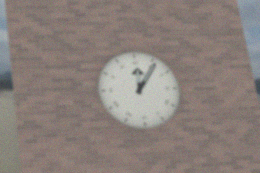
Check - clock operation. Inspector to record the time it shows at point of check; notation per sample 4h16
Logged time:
12h06
